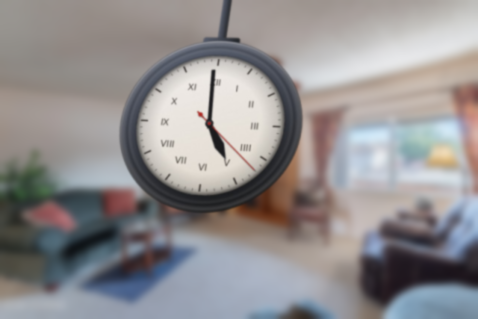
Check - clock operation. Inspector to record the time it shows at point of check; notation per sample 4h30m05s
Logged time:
4h59m22s
